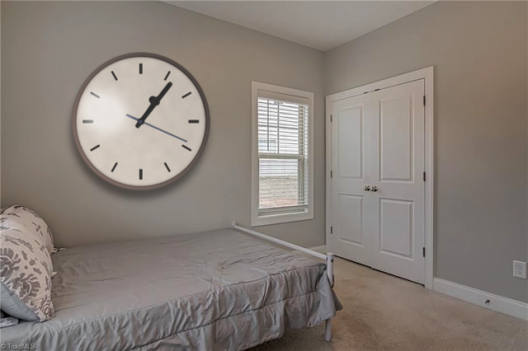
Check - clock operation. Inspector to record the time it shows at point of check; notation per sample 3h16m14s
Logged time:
1h06m19s
